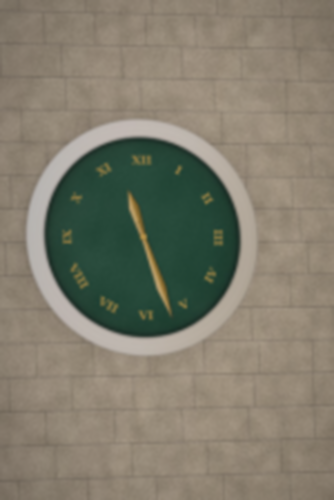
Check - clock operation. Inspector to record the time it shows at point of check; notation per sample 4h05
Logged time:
11h27
